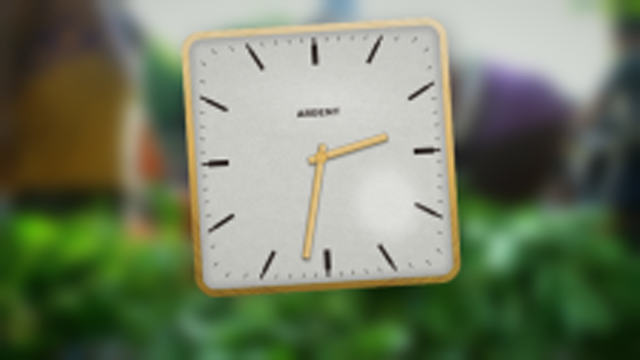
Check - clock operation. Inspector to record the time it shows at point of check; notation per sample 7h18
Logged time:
2h32
